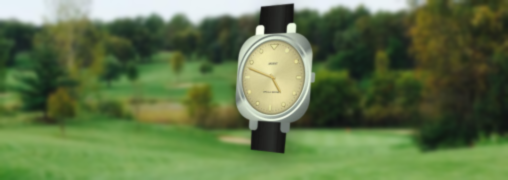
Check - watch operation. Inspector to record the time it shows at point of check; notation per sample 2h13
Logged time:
4h48
